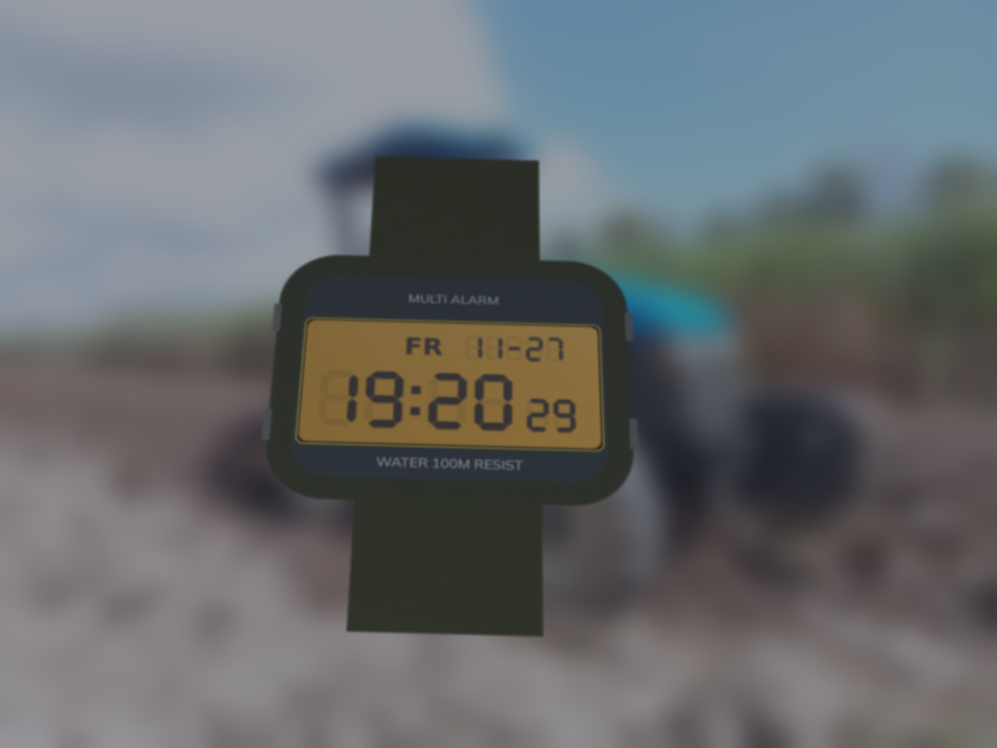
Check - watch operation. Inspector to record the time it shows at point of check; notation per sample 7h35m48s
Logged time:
19h20m29s
